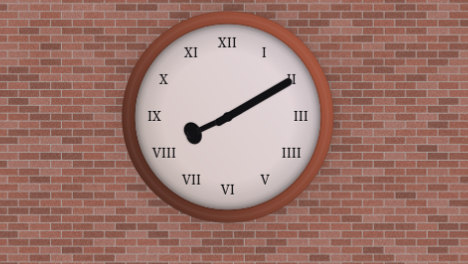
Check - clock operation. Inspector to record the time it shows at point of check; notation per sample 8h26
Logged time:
8h10
